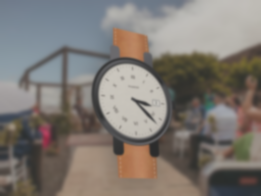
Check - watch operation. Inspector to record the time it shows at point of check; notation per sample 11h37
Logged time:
3h22
